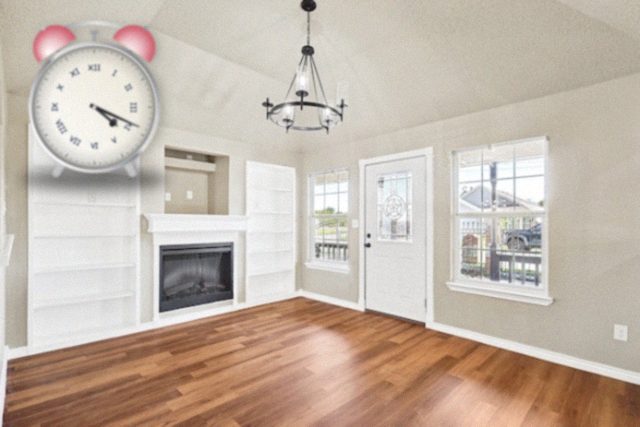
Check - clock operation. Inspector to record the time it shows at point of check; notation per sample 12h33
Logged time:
4h19
